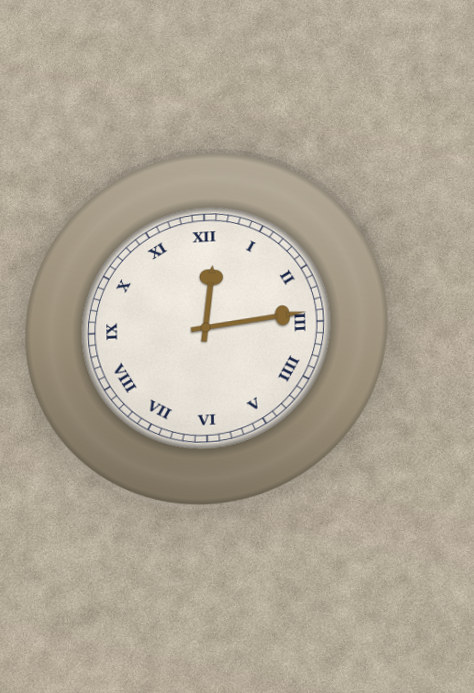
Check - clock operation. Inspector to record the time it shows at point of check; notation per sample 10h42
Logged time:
12h14
